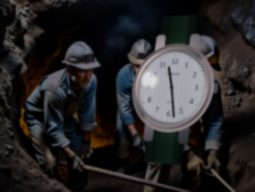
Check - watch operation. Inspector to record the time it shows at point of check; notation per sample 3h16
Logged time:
11h28
